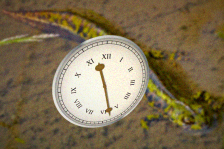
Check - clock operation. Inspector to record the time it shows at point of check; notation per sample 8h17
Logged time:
11h28
